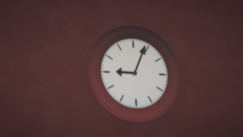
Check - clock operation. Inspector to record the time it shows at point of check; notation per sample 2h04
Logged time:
9h04
